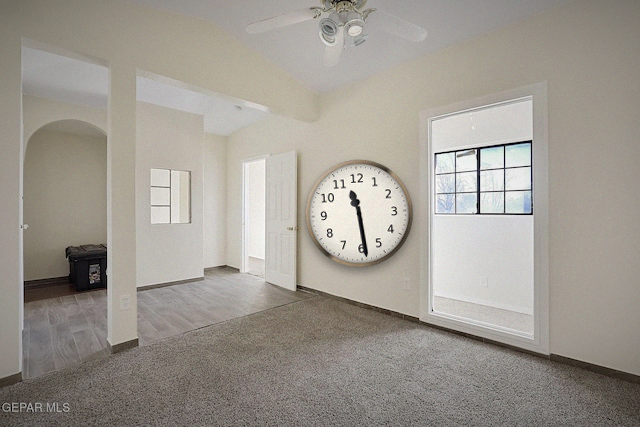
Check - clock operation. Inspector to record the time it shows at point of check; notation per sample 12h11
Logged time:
11h29
